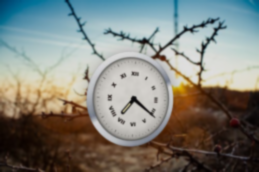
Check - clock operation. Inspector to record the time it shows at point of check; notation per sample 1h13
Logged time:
7h21
